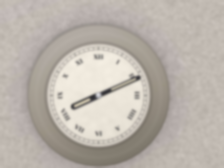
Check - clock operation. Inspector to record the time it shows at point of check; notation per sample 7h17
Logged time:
8h11
